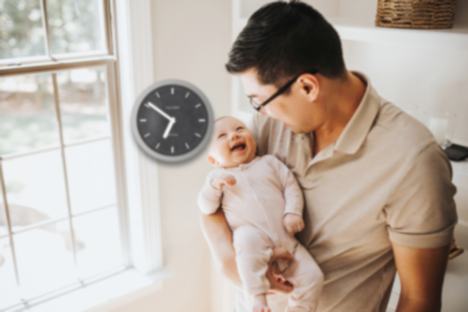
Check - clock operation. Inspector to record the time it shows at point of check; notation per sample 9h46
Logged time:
6h51
